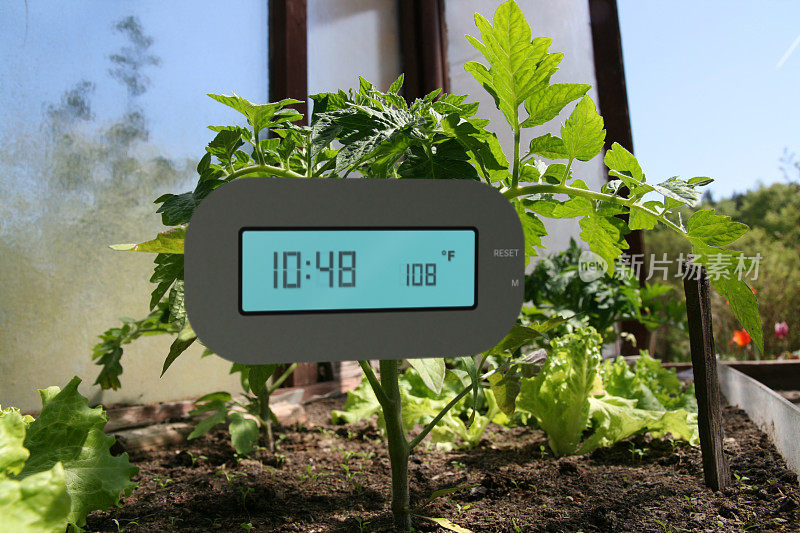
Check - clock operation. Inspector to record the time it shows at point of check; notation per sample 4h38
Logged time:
10h48
